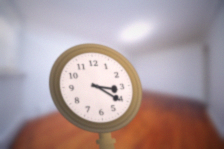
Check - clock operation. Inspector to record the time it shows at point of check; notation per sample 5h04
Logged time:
3h21
